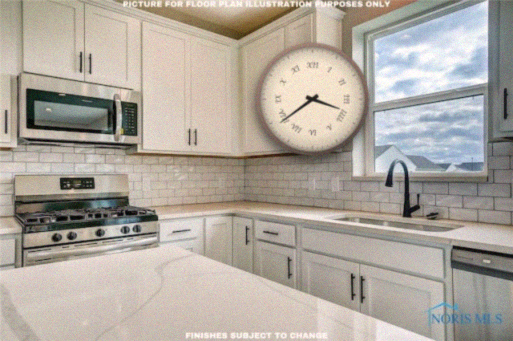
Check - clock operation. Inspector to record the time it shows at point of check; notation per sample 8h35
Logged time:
3h39
